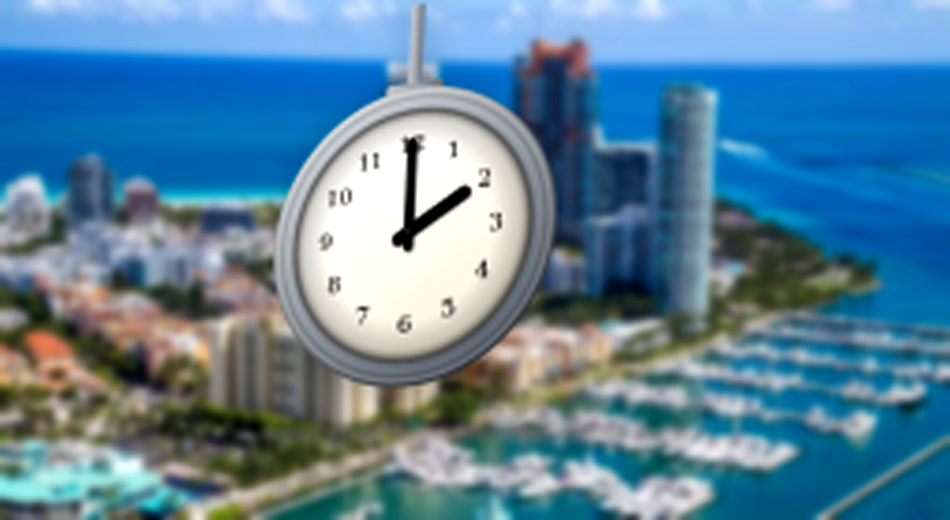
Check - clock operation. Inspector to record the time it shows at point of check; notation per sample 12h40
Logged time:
2h00
